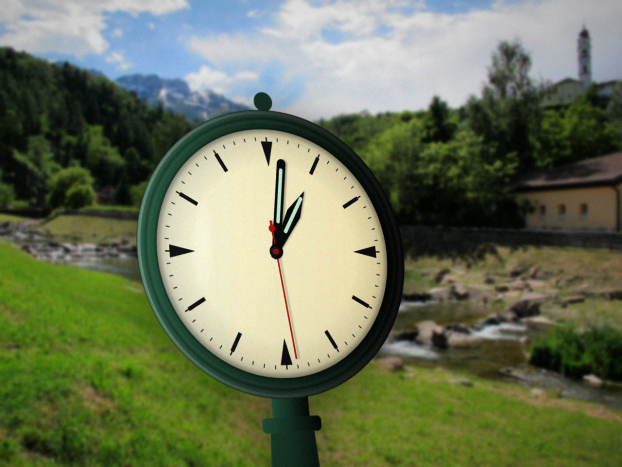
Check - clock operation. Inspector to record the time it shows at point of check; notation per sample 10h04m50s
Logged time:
1h01m29s
